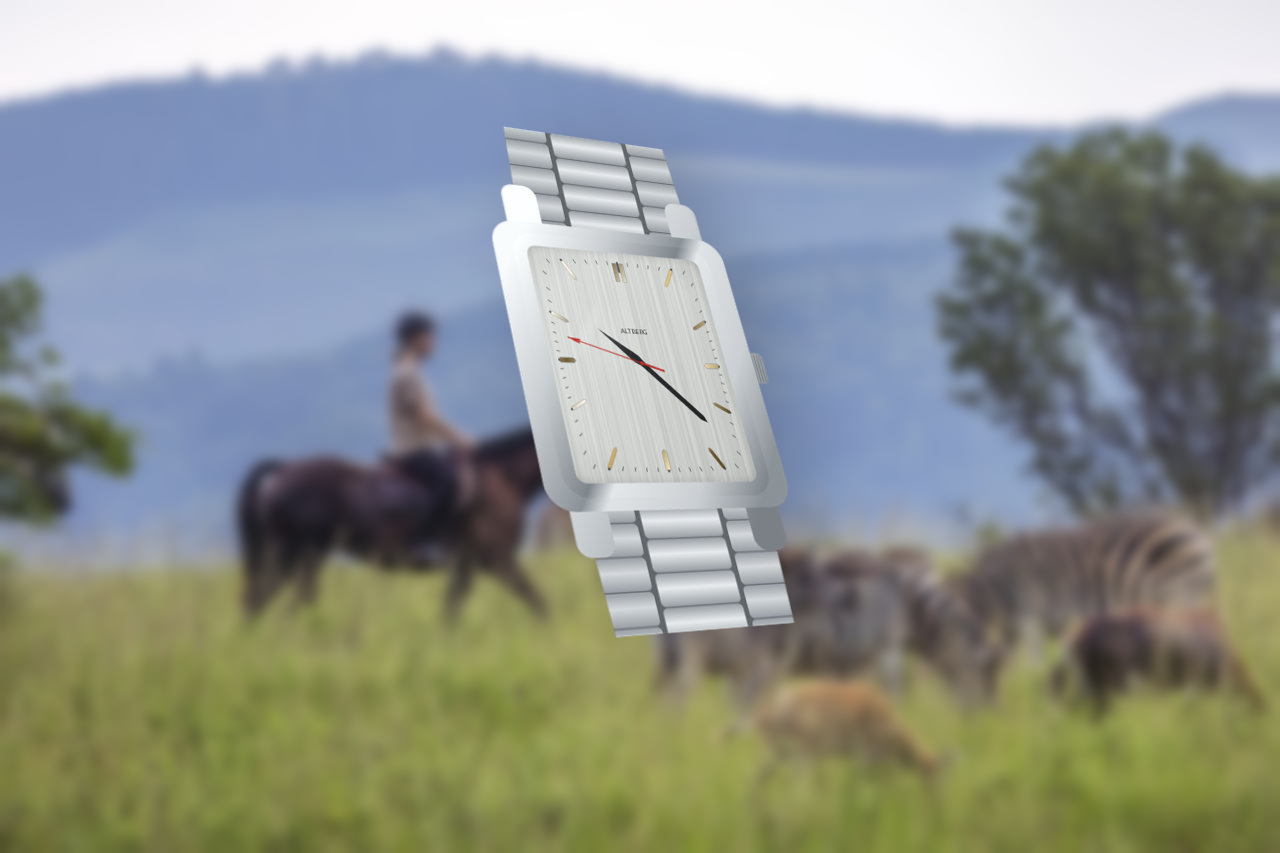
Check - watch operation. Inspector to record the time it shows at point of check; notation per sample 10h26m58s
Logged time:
10h22m48s
